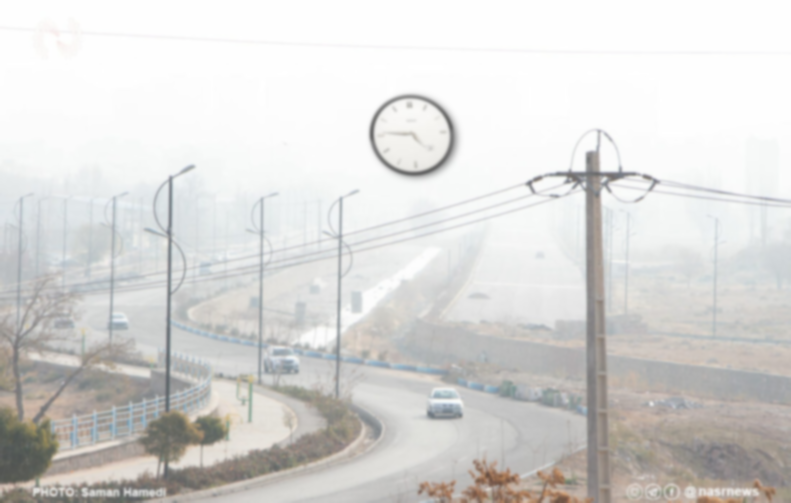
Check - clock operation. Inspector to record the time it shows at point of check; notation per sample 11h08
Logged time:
4h46
